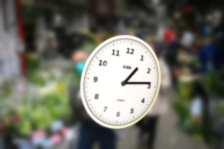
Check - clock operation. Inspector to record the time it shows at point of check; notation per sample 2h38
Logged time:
1h14
